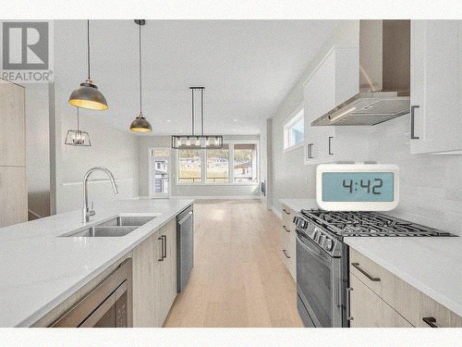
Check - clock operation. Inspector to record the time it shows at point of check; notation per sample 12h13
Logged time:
4h42
